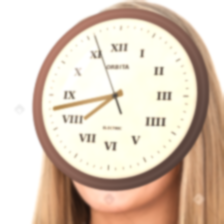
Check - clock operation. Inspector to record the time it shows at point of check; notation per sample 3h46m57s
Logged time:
7h42m56s
